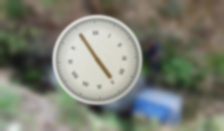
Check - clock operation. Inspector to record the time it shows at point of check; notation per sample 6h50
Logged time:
4h55
